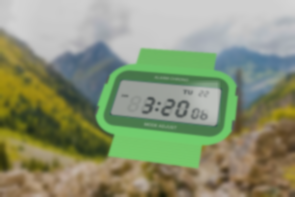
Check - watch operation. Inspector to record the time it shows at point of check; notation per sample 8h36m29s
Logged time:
3h20m06s
